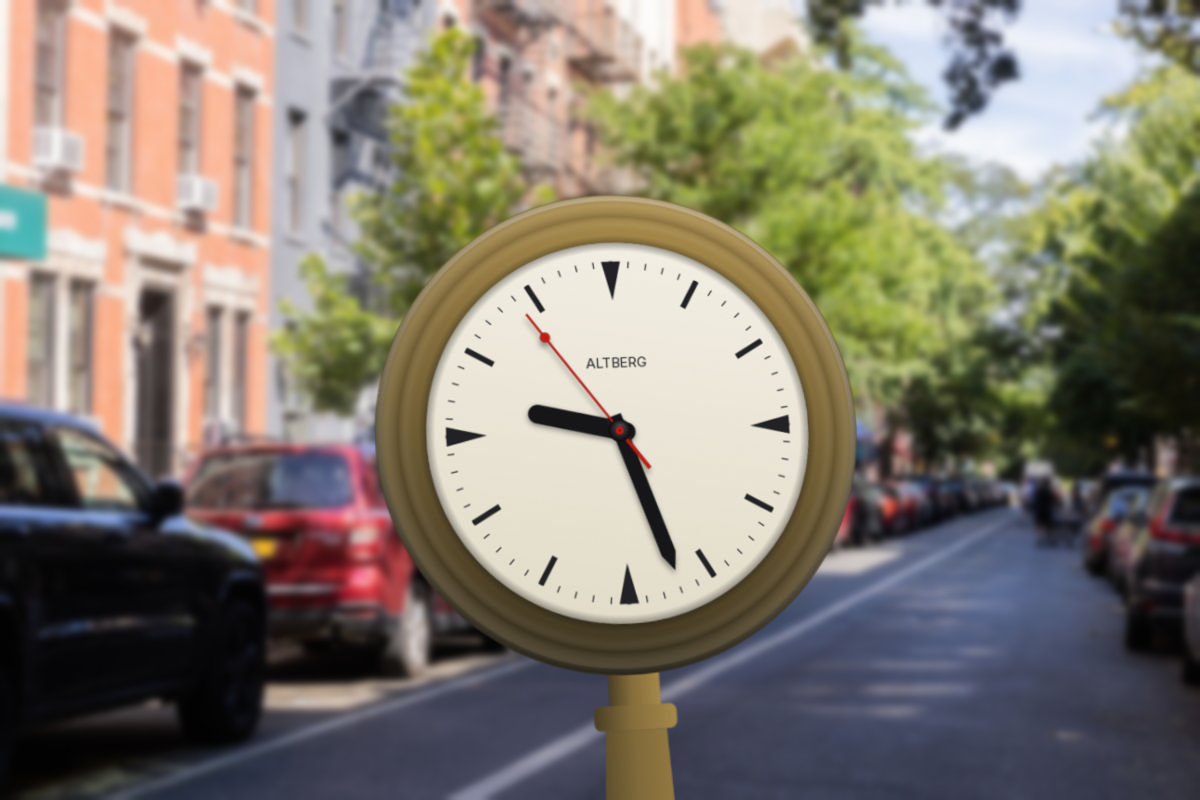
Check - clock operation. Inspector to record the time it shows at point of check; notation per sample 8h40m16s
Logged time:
9h26m54s
